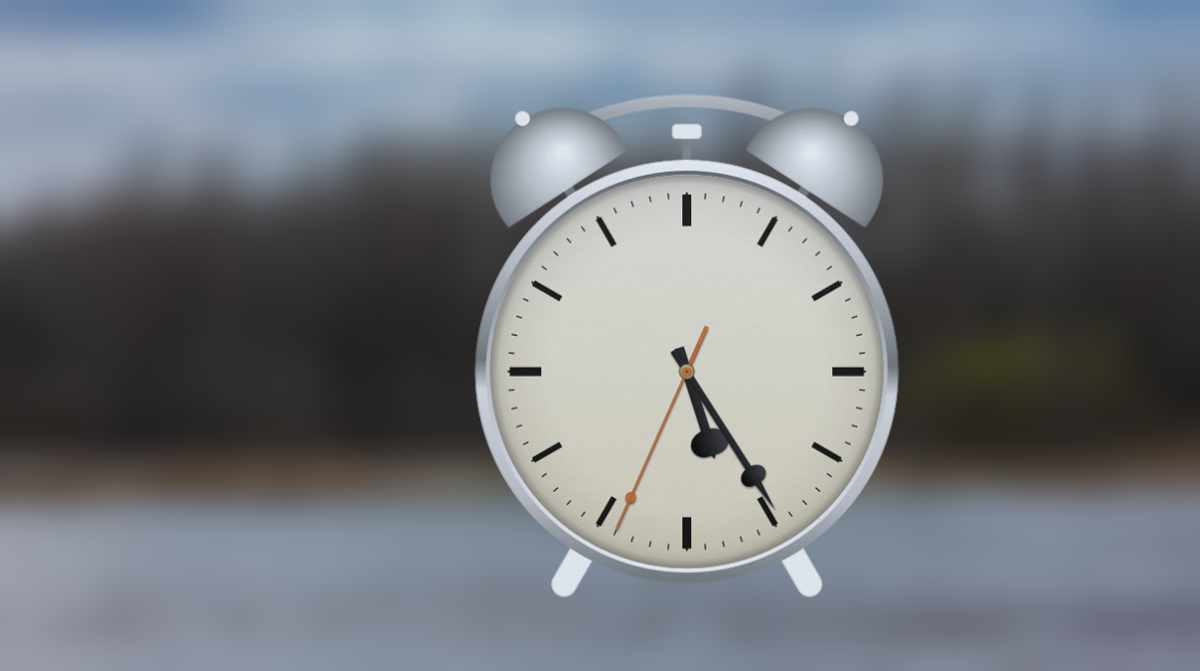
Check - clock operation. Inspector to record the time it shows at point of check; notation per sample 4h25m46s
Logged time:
5h24m34s
